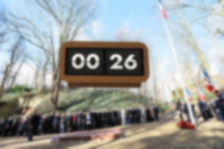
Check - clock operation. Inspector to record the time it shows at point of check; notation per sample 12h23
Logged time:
0h26
